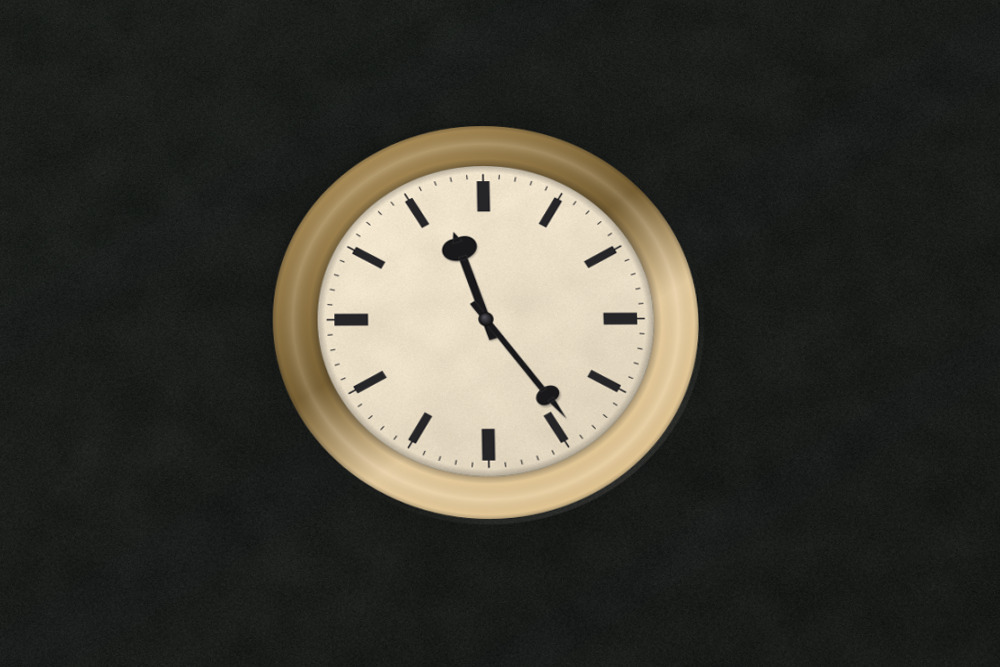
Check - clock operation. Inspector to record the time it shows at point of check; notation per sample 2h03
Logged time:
11h24
